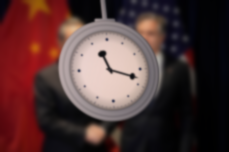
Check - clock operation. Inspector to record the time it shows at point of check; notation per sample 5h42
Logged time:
11h18
